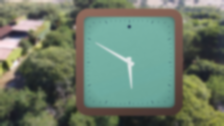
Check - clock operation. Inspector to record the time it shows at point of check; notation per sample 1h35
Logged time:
5h50
